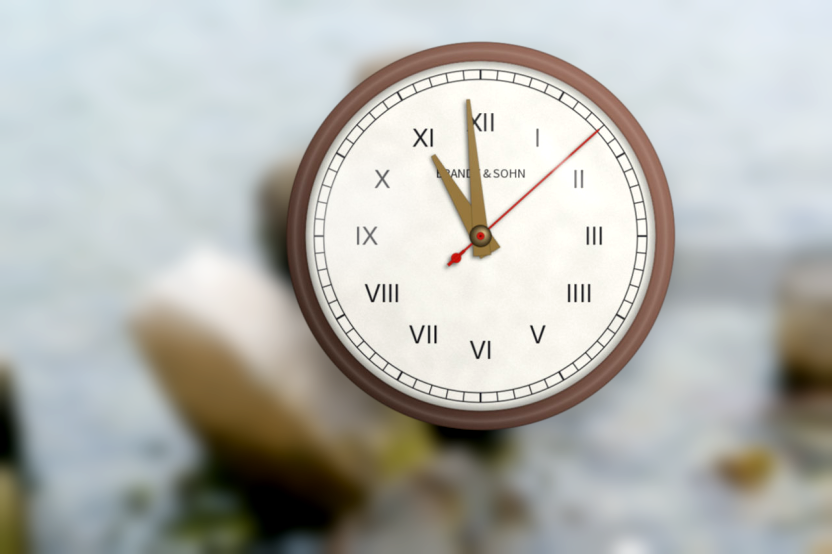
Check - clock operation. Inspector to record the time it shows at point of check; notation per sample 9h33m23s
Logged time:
10h59m08s
